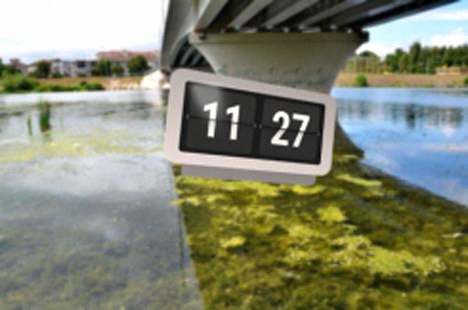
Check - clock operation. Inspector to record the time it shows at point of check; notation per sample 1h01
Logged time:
11h27
